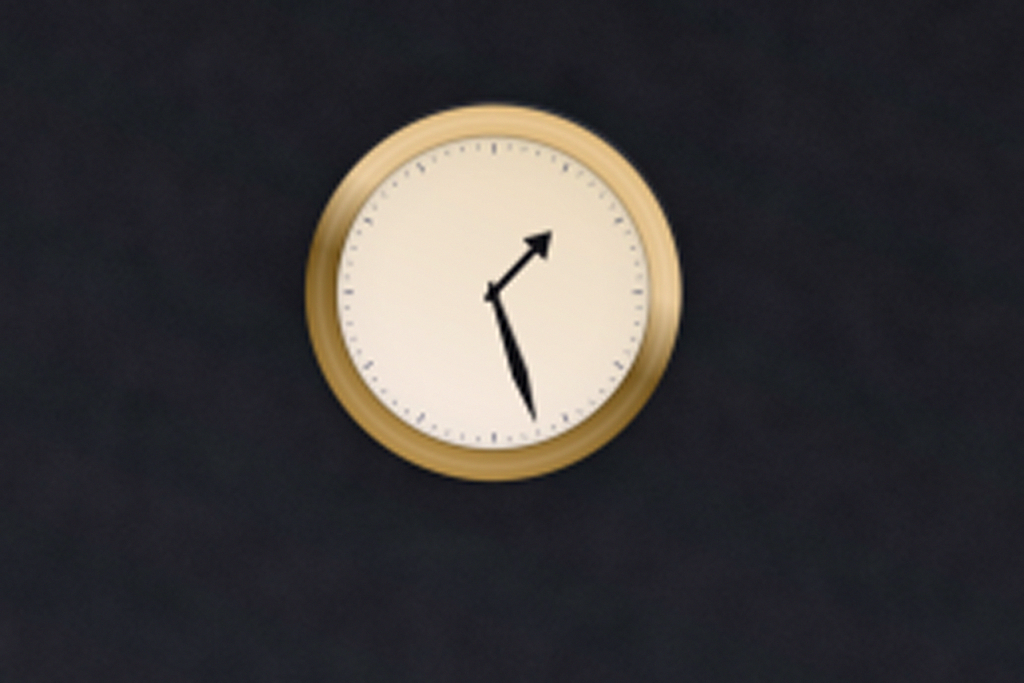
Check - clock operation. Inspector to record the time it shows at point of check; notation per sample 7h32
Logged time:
1h27
